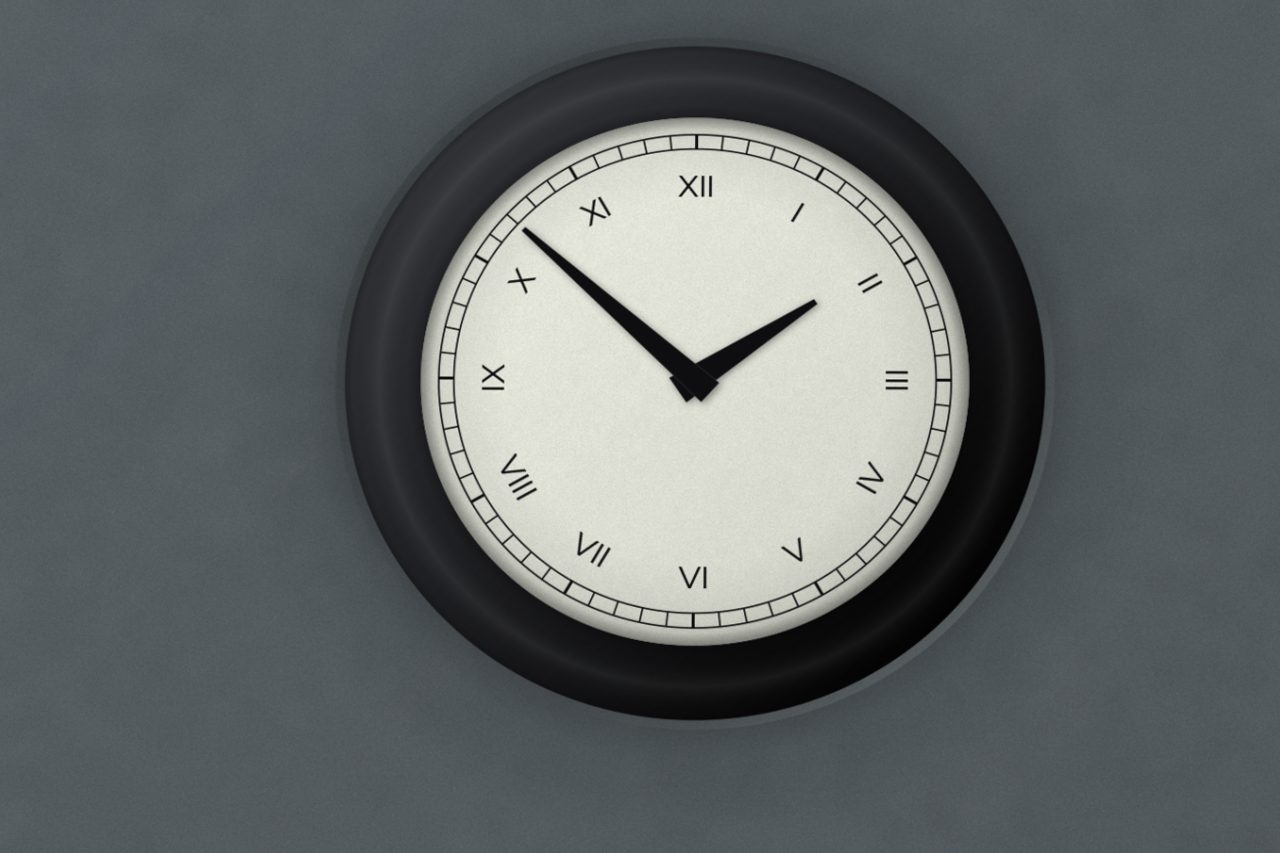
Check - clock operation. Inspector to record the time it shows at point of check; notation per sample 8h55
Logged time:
1h52
